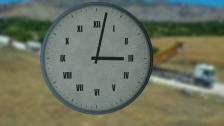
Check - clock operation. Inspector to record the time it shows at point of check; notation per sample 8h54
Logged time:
3h02
